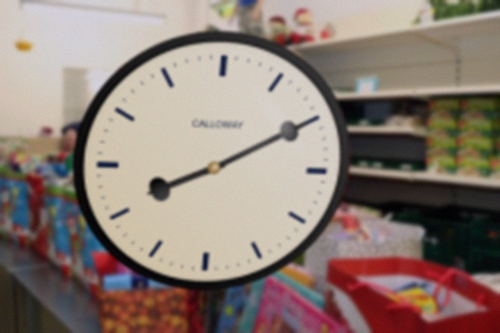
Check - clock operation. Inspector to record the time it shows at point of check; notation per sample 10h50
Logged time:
8h10
